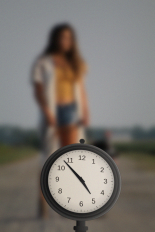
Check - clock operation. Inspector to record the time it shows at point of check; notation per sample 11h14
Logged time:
4h53
